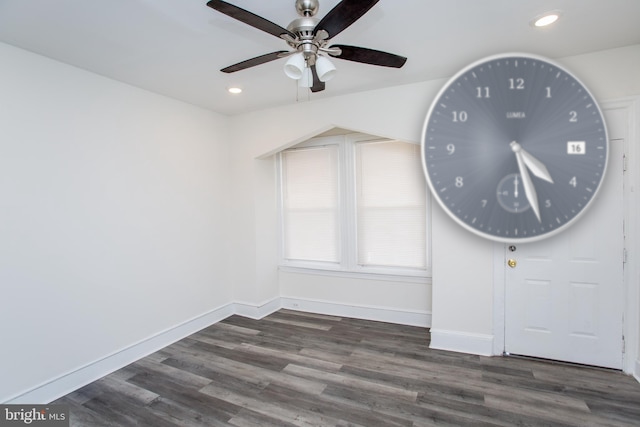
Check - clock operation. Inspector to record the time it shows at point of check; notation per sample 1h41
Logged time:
4h27
